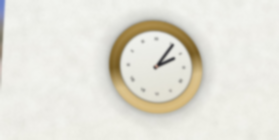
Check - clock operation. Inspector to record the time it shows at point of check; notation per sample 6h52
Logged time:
2h06
